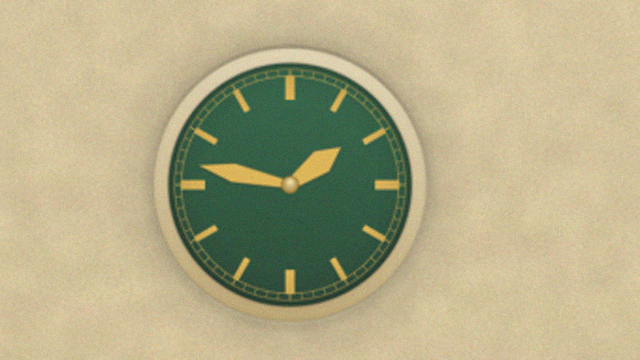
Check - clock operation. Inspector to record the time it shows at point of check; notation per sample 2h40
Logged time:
1h47
